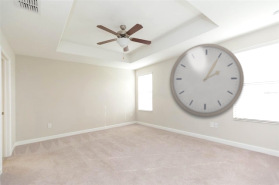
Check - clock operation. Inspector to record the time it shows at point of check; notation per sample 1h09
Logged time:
2h05
